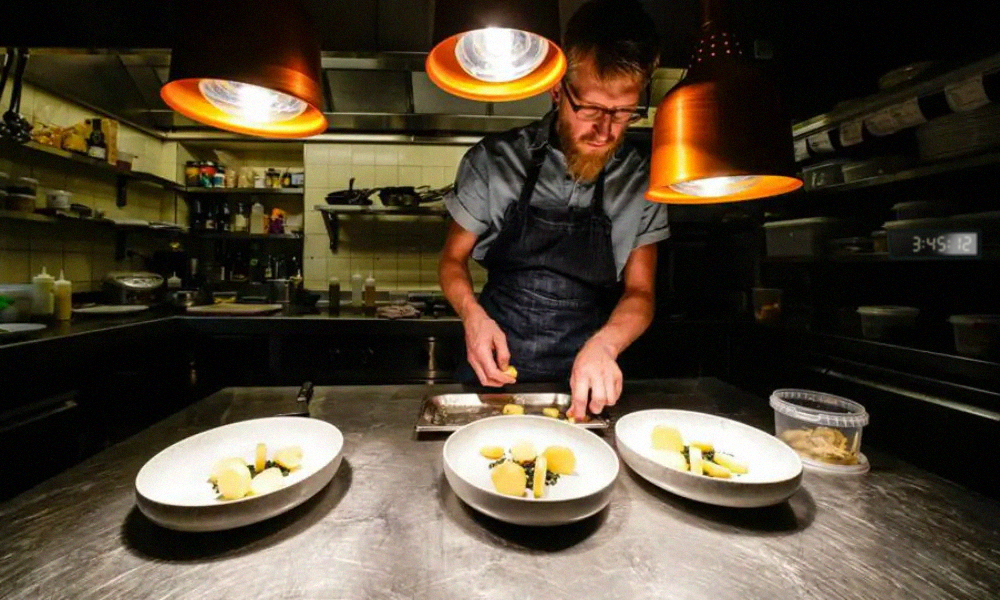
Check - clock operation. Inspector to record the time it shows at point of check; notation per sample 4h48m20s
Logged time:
3h45m12s
